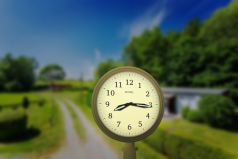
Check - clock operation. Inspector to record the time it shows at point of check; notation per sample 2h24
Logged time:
8h16
